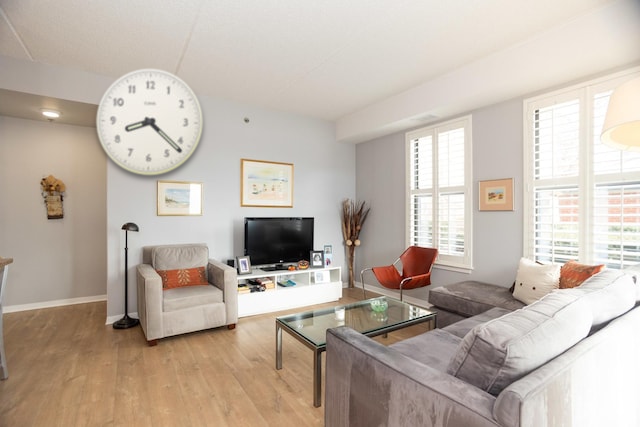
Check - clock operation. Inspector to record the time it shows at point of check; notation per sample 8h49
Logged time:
8h22
